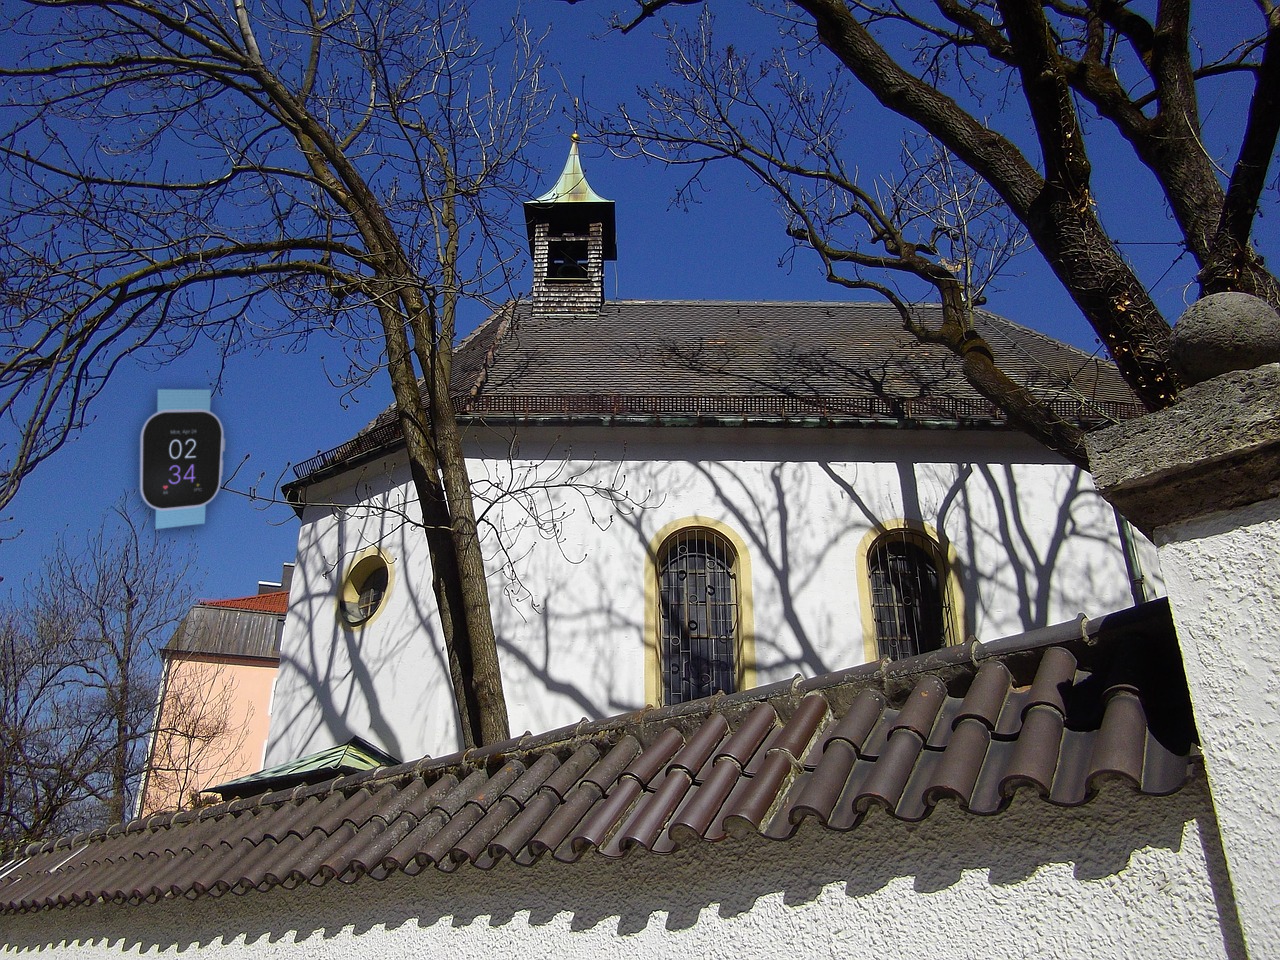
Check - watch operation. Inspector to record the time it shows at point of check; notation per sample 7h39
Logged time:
2h34
